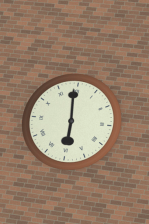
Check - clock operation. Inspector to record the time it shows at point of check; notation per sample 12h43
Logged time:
5h59
